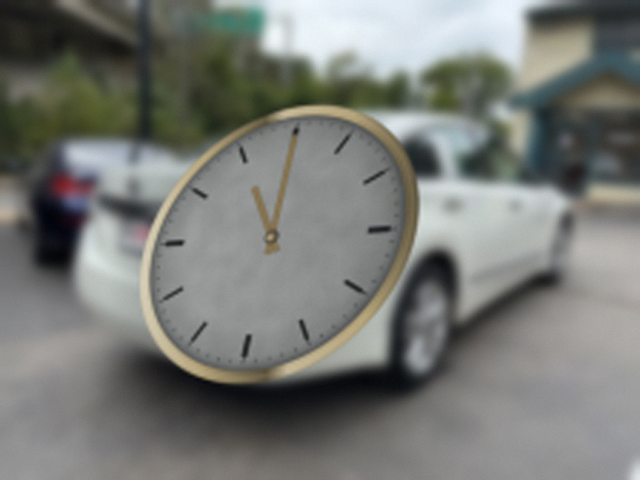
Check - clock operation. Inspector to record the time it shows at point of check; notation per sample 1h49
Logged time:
11h00
